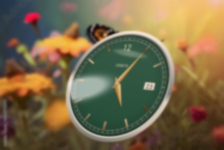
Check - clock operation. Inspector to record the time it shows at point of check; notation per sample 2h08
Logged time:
5h05
